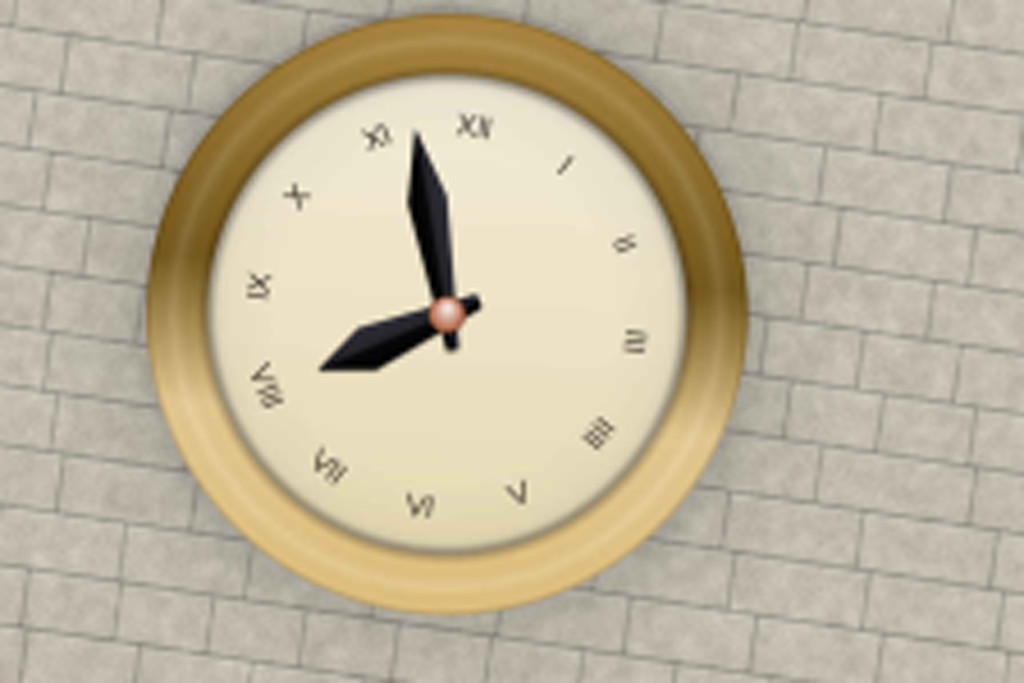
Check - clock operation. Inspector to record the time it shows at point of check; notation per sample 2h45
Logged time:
7h57
